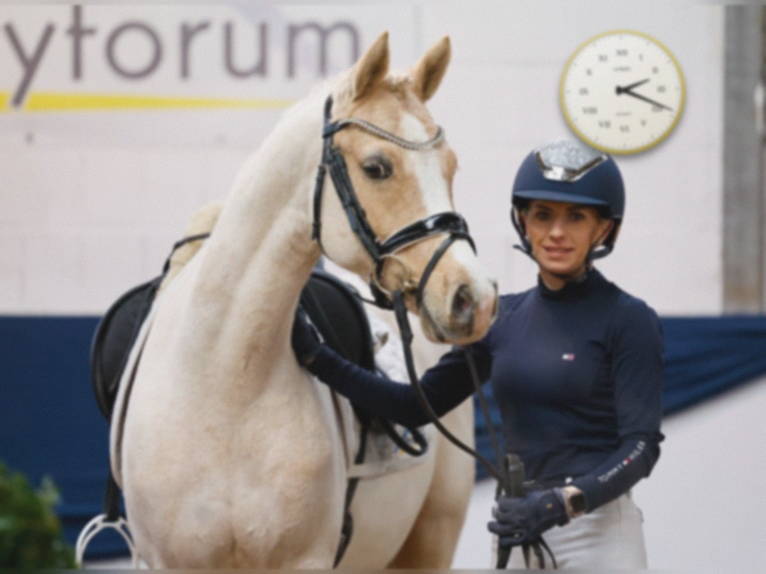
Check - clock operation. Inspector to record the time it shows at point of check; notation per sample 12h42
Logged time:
2h19
